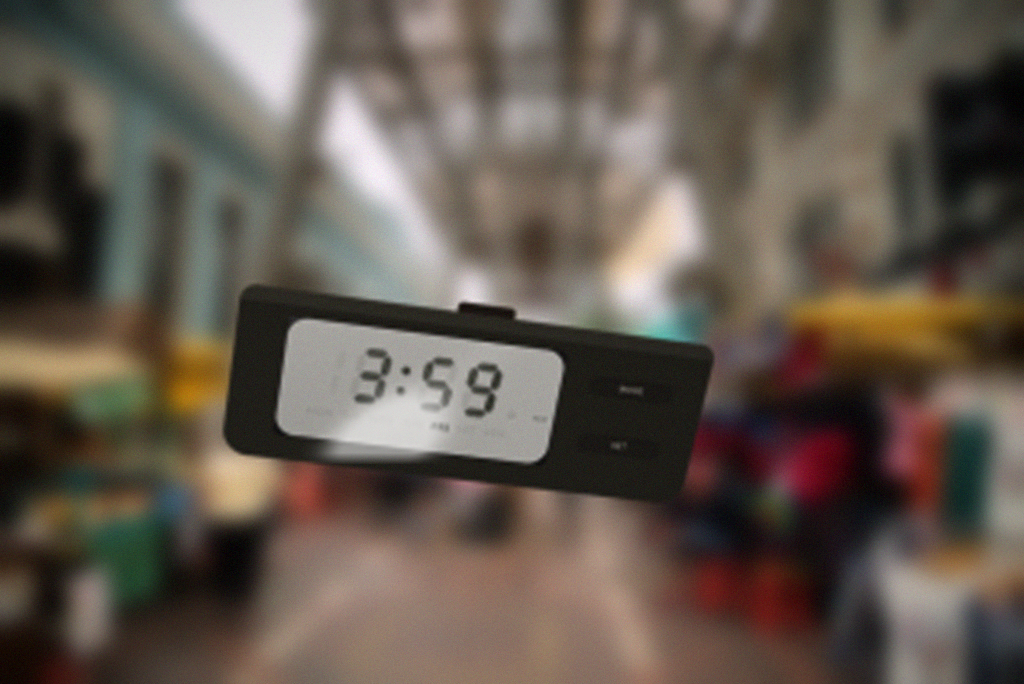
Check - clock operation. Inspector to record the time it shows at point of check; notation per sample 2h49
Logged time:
3h59
